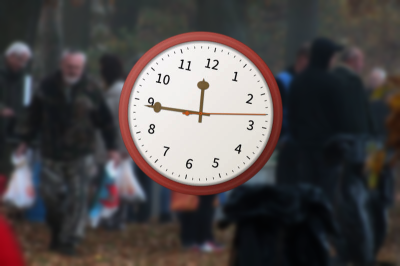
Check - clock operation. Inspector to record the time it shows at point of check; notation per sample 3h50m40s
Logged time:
11h44m13s
